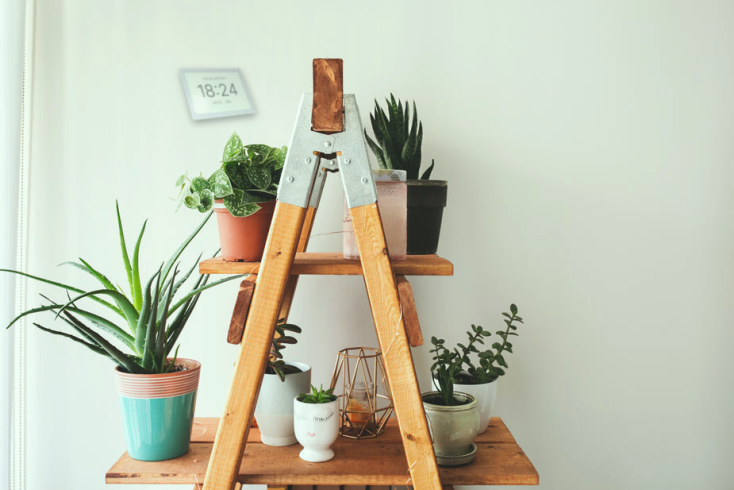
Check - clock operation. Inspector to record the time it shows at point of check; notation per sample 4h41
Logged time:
18h24
